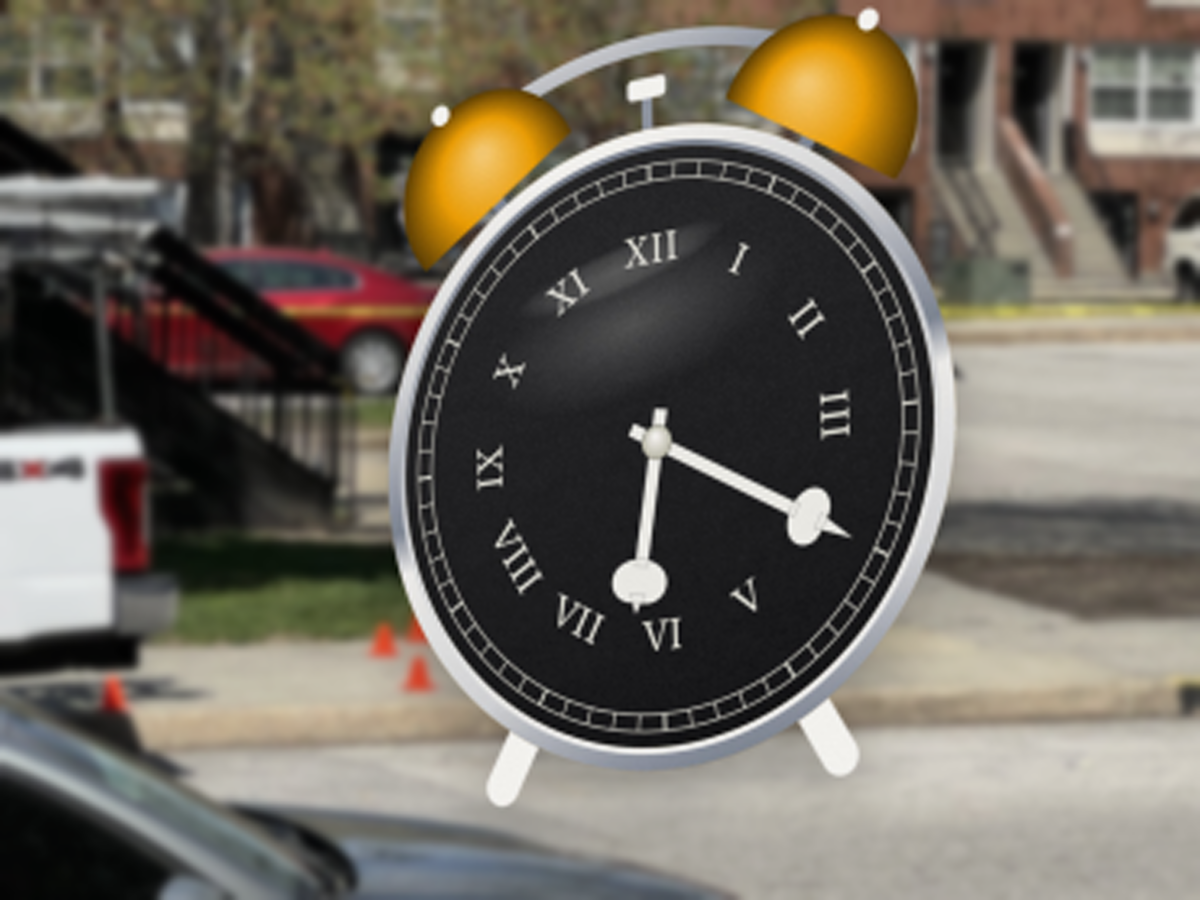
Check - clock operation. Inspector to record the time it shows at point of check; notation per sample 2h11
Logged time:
6h20
